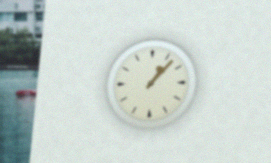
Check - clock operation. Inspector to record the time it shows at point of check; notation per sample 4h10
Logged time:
1h07
